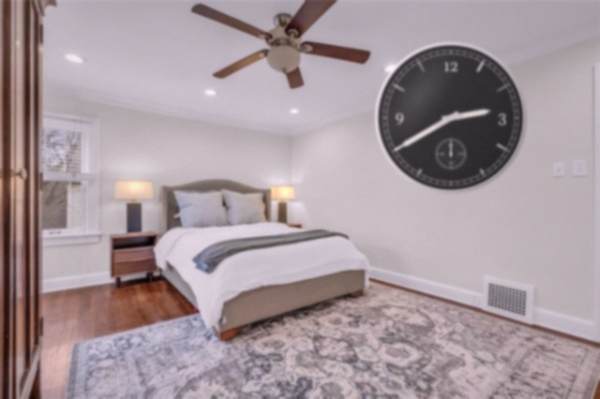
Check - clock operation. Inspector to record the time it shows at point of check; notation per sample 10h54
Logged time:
2h40
